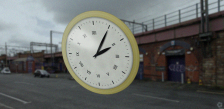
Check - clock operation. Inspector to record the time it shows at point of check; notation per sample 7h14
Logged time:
2h05
